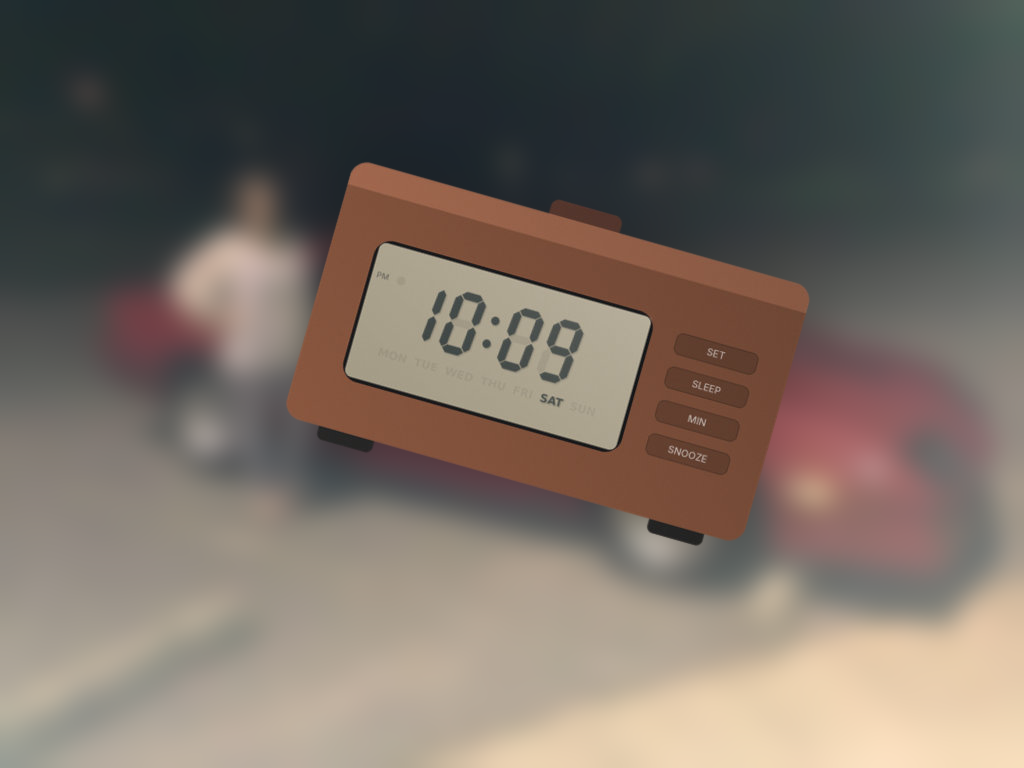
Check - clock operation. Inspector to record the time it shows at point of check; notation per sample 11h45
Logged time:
10h09
